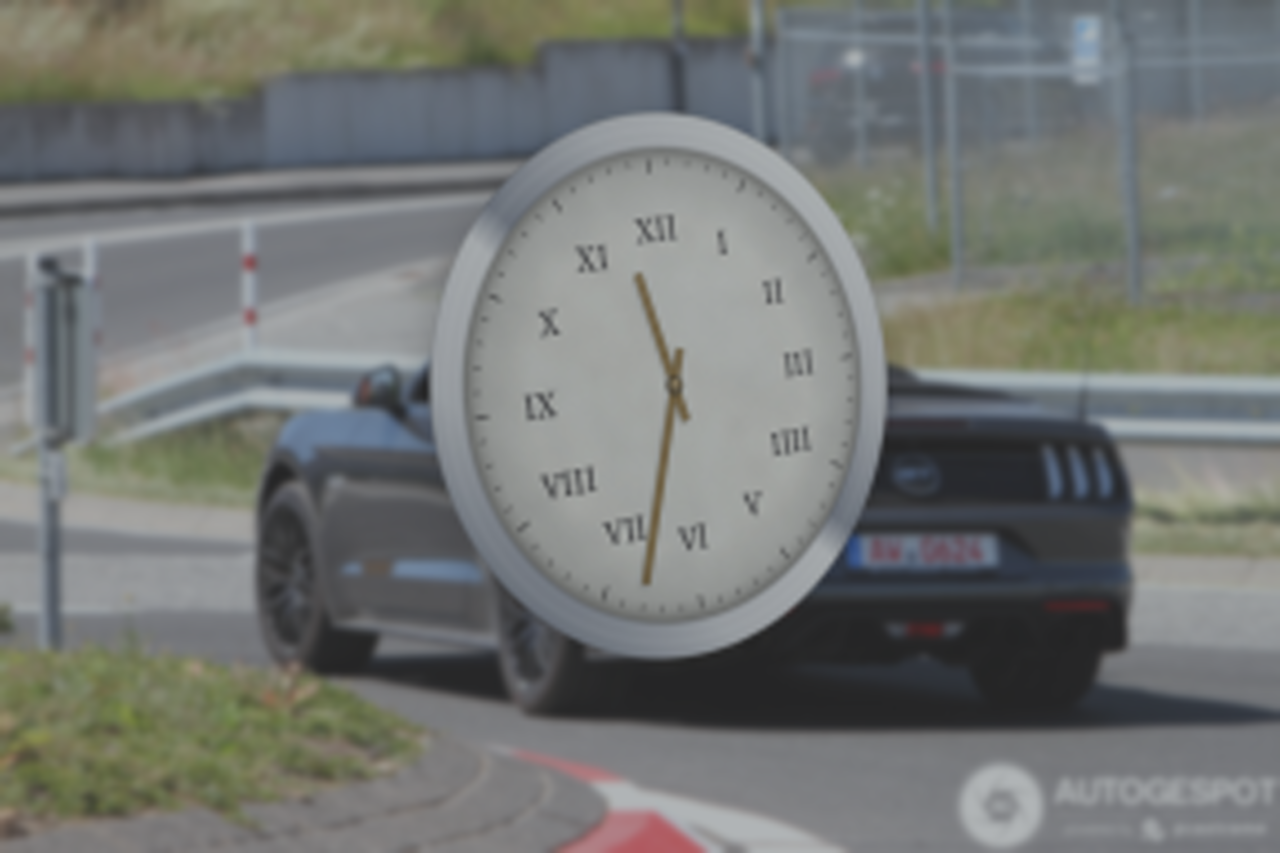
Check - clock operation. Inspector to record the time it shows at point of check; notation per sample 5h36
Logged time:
11h33
